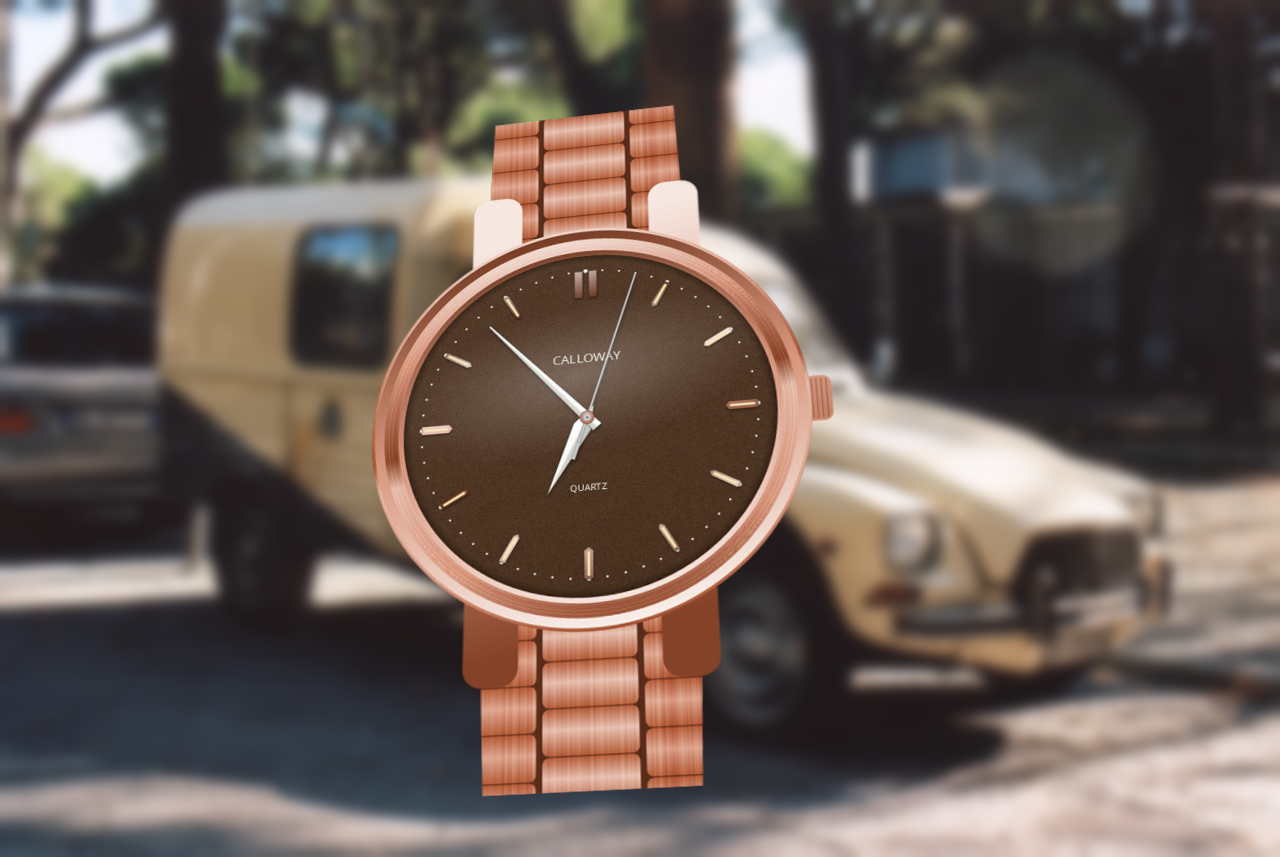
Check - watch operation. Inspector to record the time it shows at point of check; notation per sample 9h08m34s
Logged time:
6h53m03s
